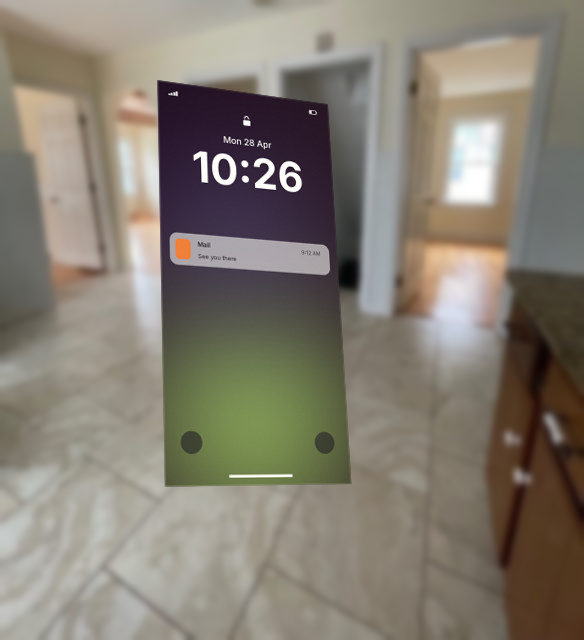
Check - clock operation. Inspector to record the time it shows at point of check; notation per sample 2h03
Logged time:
10h26
